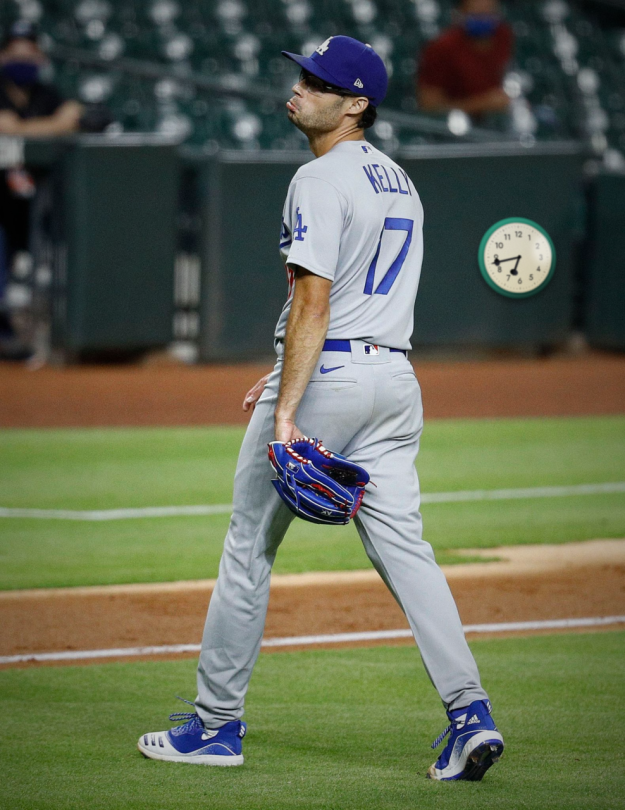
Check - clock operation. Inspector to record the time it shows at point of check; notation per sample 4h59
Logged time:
6h43
